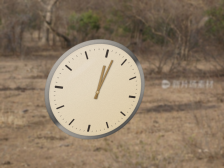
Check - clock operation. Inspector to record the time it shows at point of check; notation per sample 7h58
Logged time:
12h02
